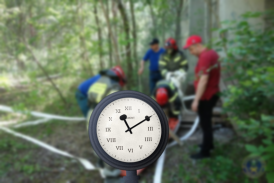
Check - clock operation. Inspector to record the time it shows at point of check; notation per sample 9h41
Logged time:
11h10
